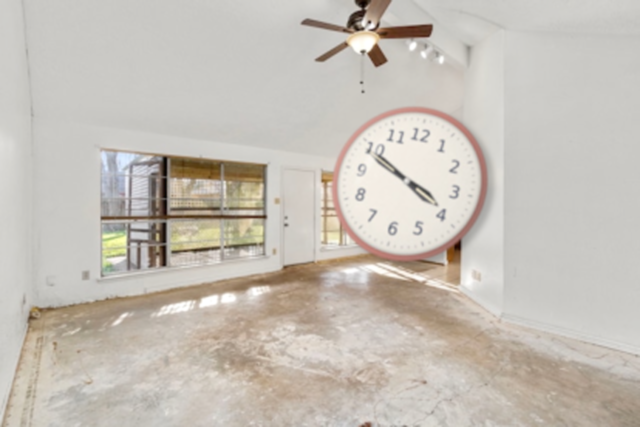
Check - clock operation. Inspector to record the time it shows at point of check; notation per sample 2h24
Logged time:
3h49
